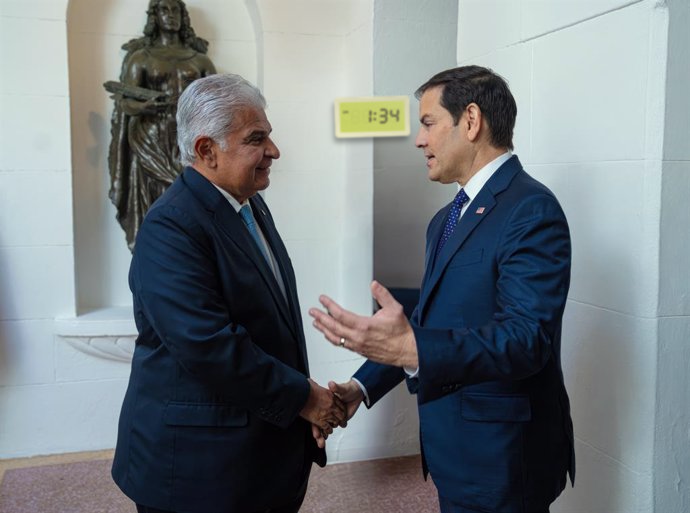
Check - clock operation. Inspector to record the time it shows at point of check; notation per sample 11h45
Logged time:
1h34
